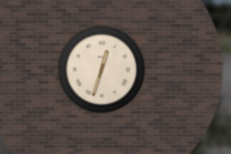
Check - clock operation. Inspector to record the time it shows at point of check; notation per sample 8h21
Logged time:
12h33
